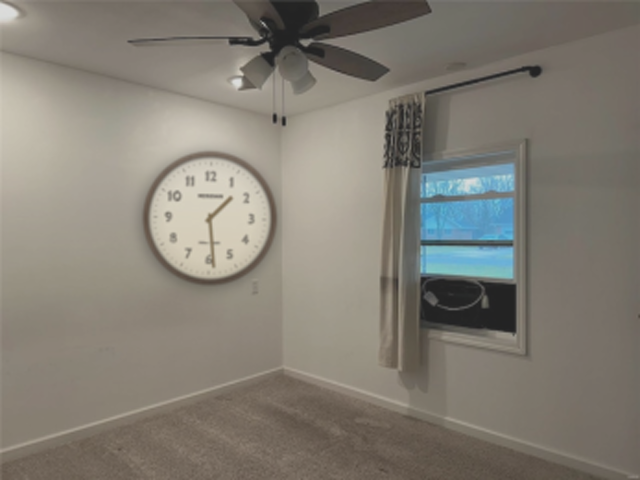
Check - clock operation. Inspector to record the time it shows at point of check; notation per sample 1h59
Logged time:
1h29
